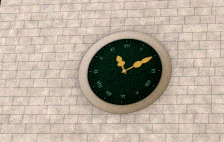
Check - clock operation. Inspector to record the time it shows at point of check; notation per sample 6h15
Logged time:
11h10
